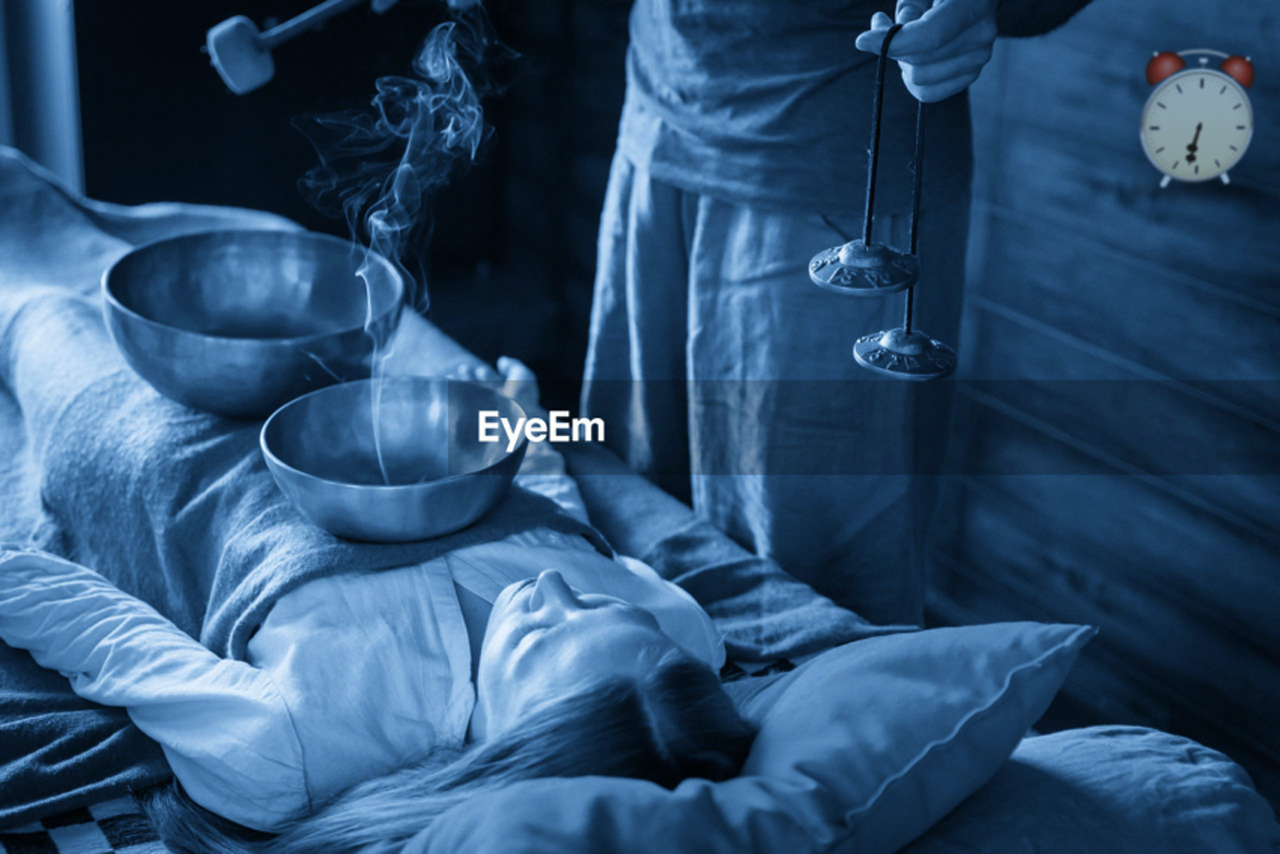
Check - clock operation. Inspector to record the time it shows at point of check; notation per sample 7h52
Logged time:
6h32
